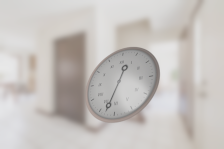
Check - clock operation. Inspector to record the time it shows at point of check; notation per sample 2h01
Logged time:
12h33
